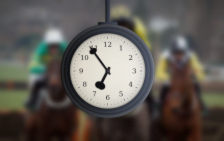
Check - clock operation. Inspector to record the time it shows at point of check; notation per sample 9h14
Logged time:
6h54
